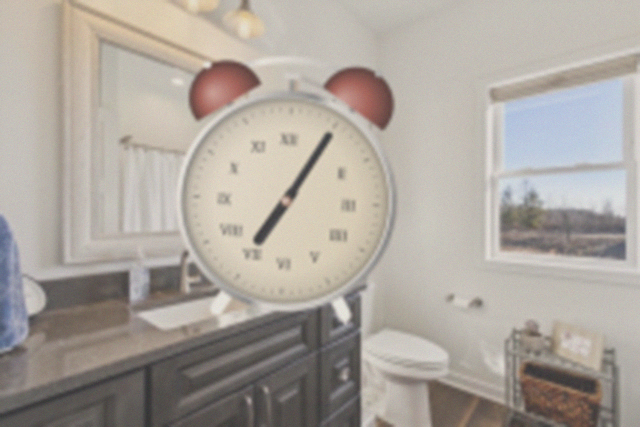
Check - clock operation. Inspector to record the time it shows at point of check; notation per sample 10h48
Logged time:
7h05
